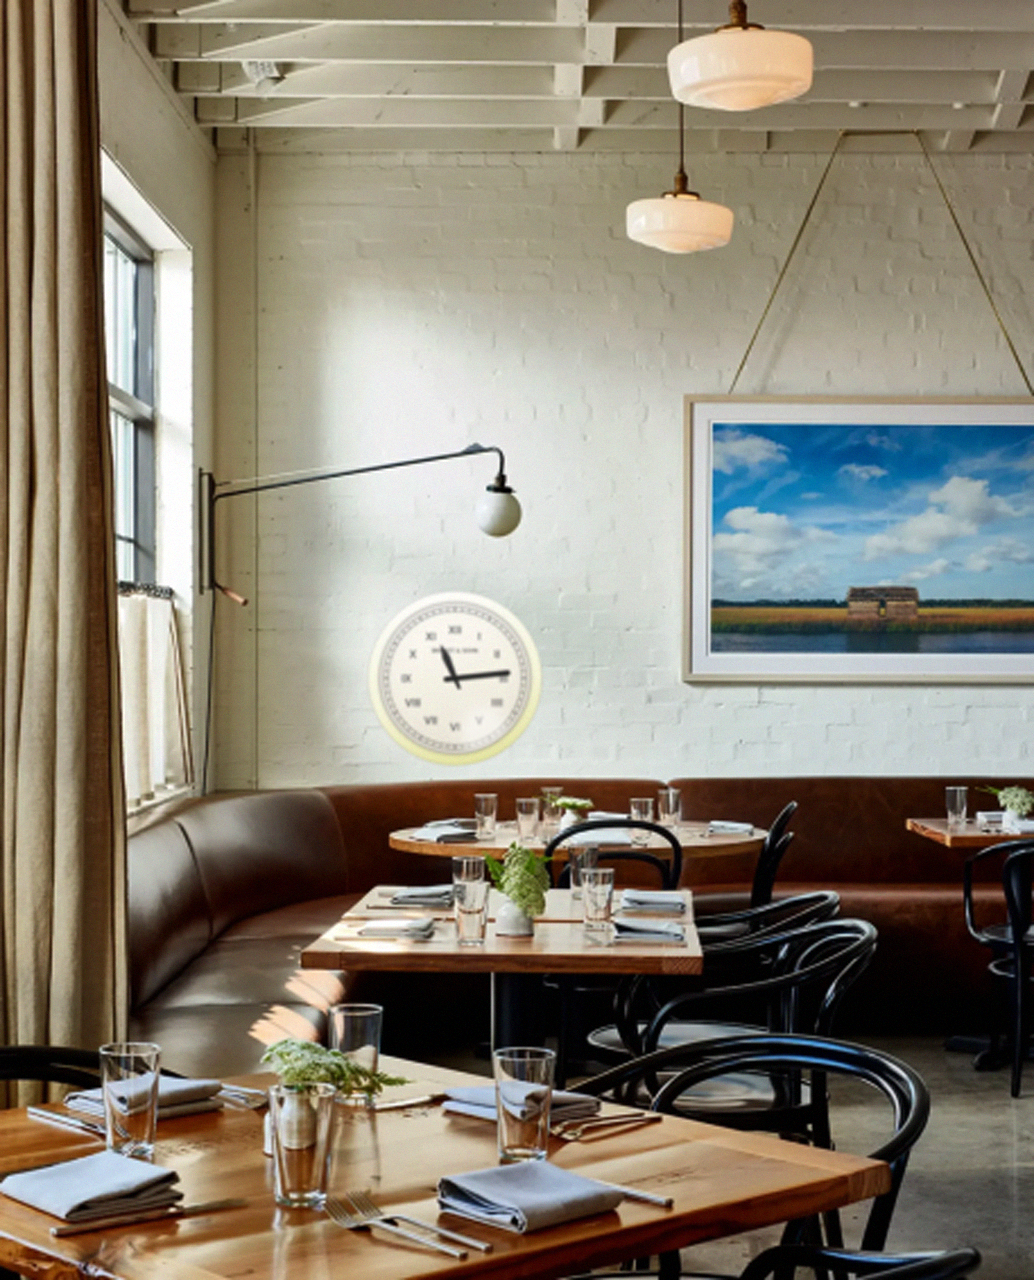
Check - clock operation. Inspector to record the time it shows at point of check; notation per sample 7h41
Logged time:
11h14
